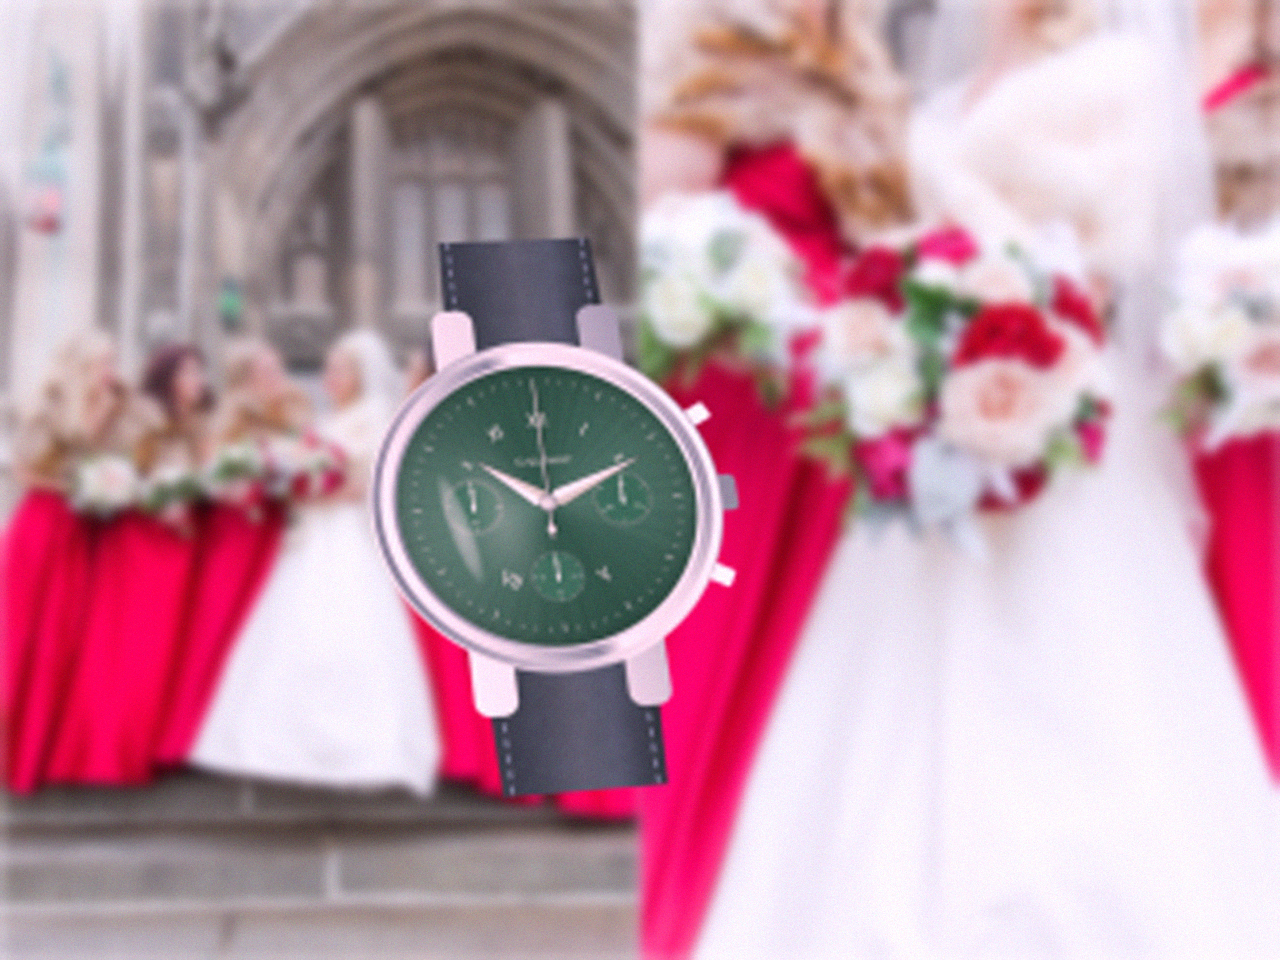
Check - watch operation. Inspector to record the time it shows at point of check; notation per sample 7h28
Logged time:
10h11
